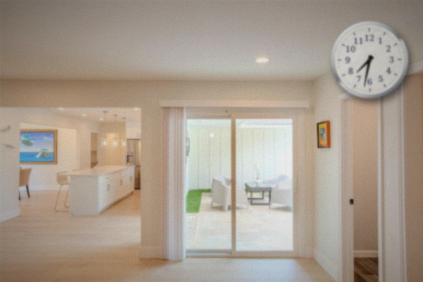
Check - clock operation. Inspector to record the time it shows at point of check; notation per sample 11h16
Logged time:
7h32
